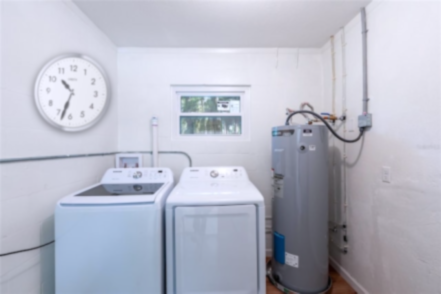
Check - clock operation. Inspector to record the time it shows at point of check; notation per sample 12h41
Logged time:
10h33
